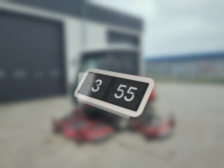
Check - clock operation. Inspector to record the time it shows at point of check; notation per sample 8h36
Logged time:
3h55
